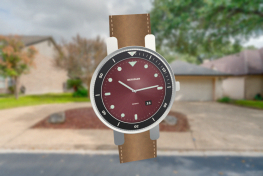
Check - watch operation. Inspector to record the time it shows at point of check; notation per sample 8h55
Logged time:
10h14
